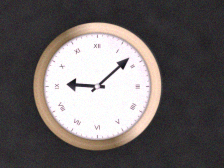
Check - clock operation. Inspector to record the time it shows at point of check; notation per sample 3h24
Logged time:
9h08
